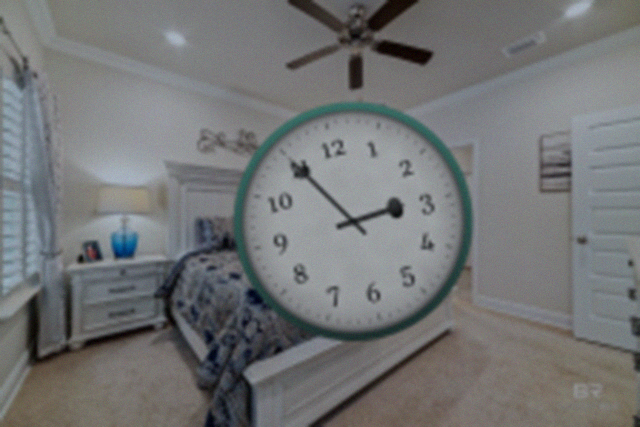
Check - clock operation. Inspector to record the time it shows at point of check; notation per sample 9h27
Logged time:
2h55
